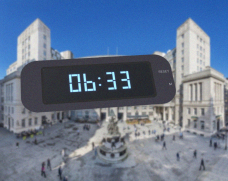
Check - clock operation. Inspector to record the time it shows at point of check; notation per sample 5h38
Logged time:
6h33
